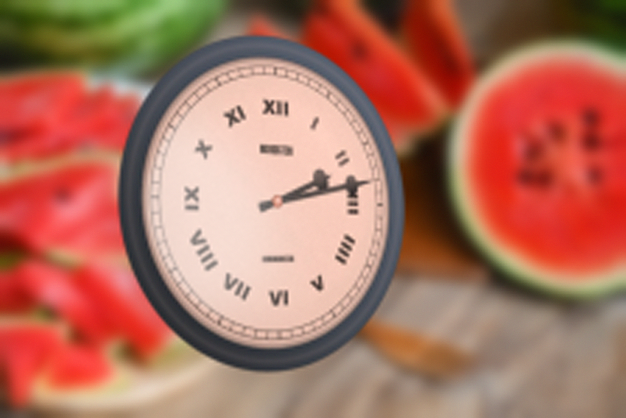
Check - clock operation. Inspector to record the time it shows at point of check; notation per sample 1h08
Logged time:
2h13
